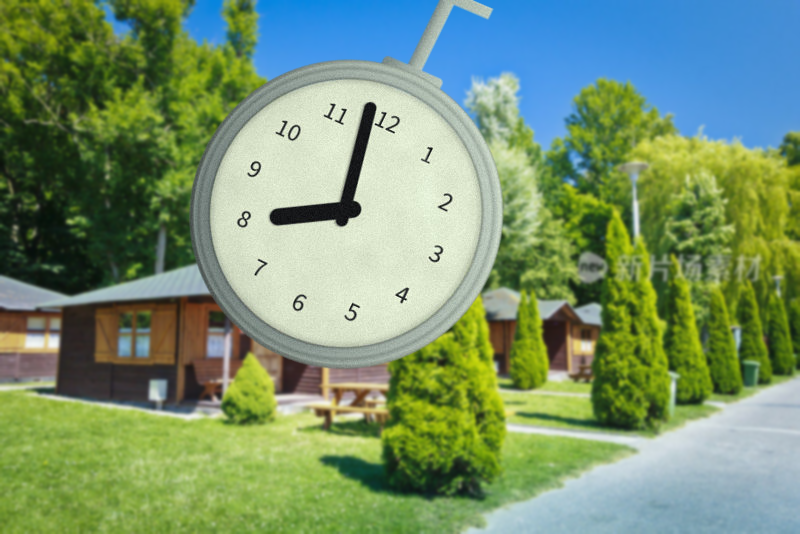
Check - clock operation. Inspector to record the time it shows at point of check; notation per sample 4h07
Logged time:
7h58
